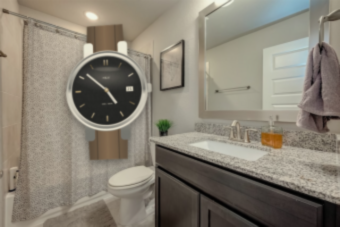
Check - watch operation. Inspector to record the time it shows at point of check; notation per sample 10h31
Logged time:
4h52
